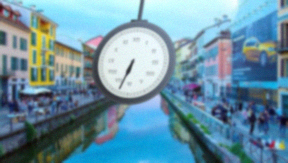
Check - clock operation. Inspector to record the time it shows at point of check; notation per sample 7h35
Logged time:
6h33
